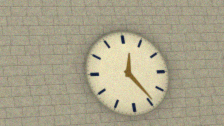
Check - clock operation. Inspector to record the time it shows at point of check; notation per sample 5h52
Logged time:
12h24
